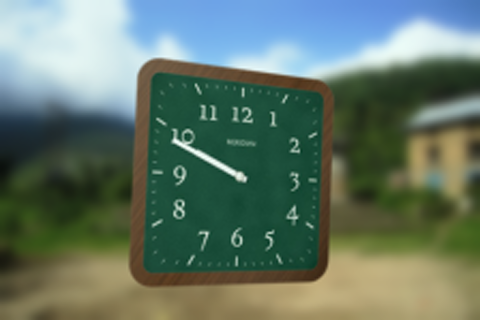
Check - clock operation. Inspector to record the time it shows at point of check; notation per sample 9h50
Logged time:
9h49
